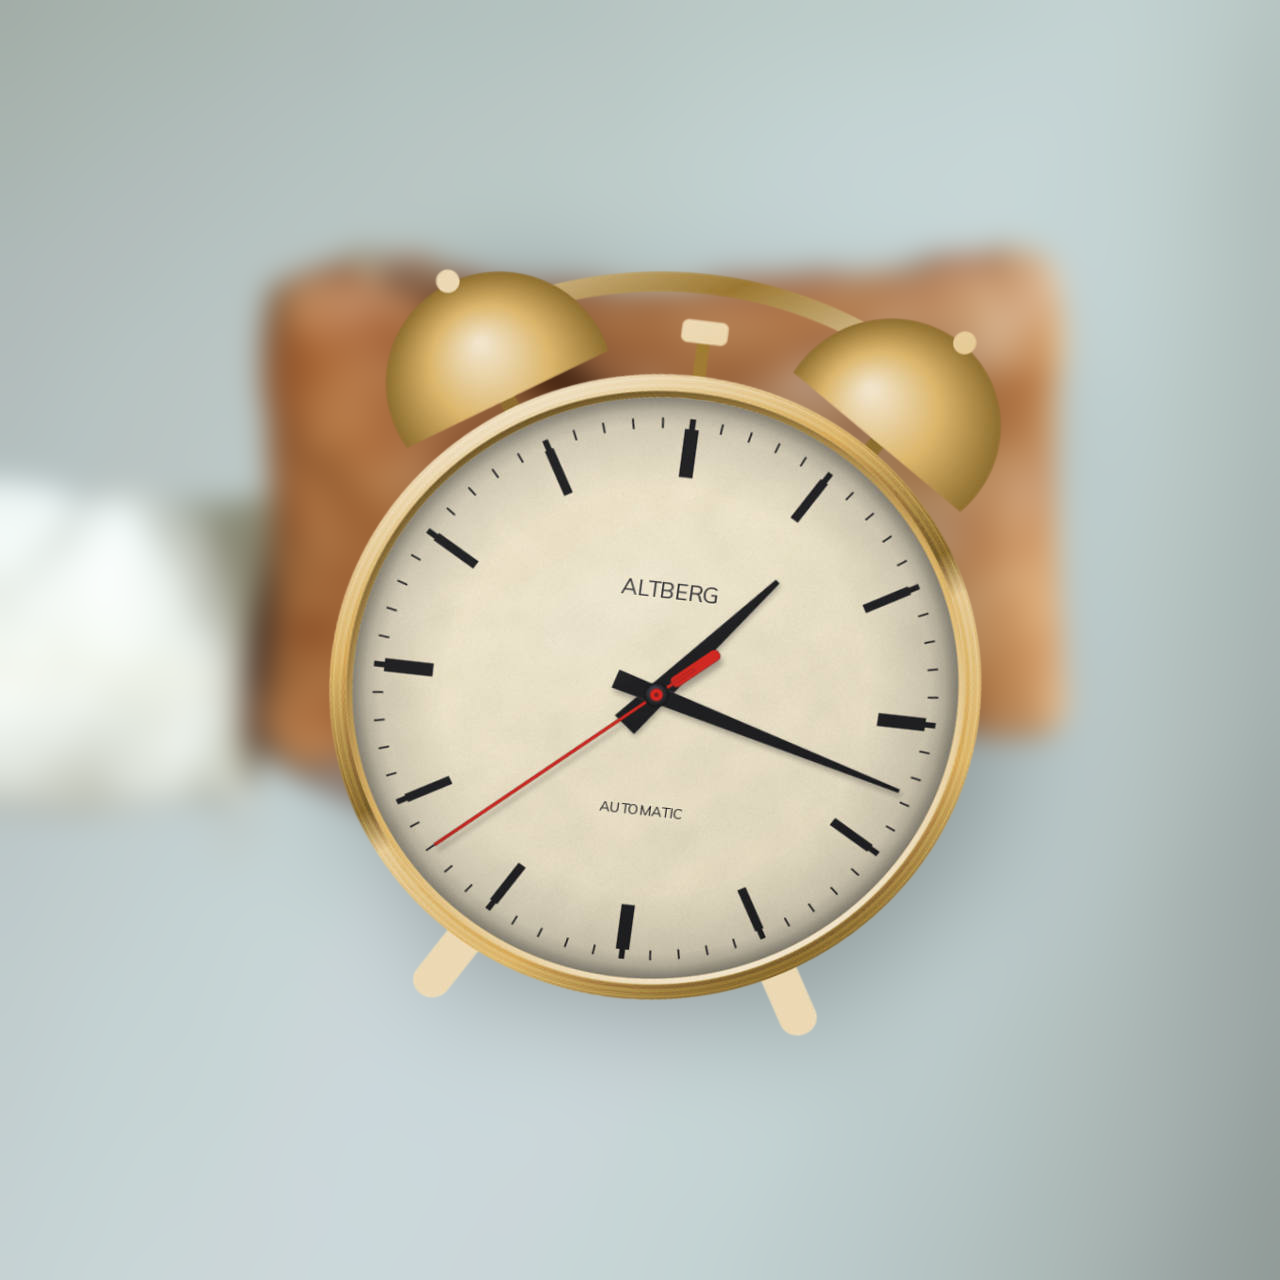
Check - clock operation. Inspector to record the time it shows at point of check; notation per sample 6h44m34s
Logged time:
1h17m38s
